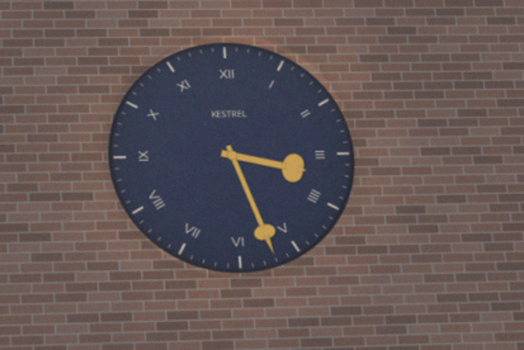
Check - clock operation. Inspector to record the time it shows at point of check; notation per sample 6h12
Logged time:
3h27
